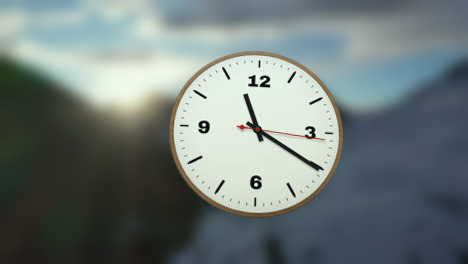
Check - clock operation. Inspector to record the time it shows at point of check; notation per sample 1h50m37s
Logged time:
11h20m16s
